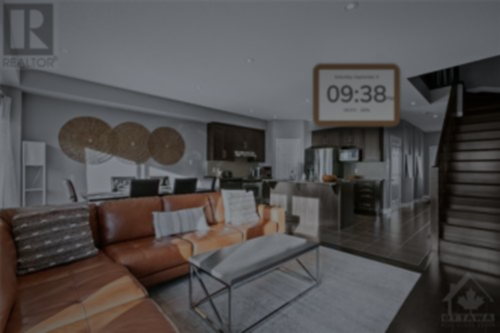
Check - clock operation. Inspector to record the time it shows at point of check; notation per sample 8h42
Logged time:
9h38
